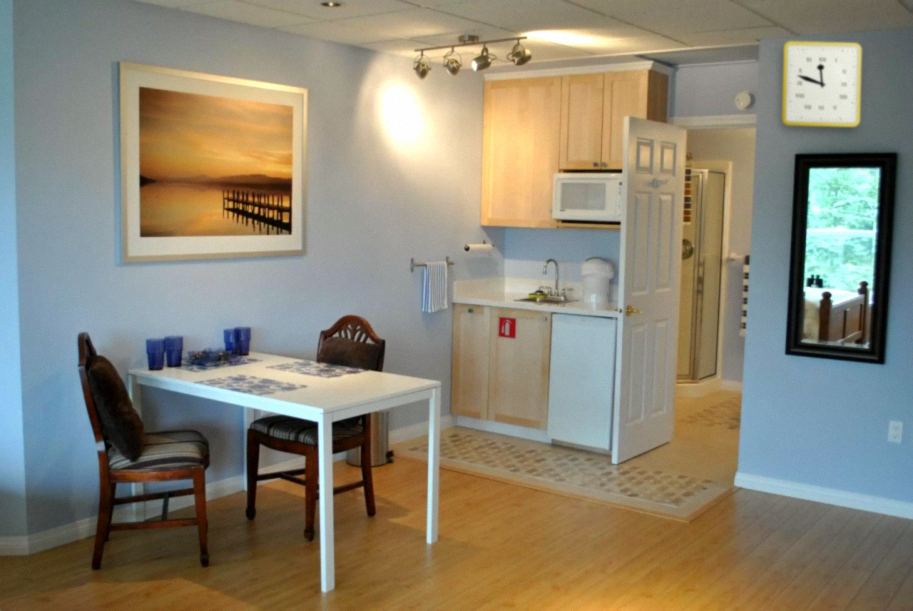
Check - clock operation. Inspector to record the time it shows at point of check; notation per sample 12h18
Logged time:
11h48
